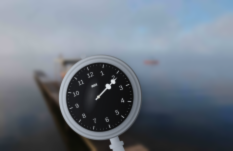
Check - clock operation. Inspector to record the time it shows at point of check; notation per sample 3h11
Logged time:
2h11
